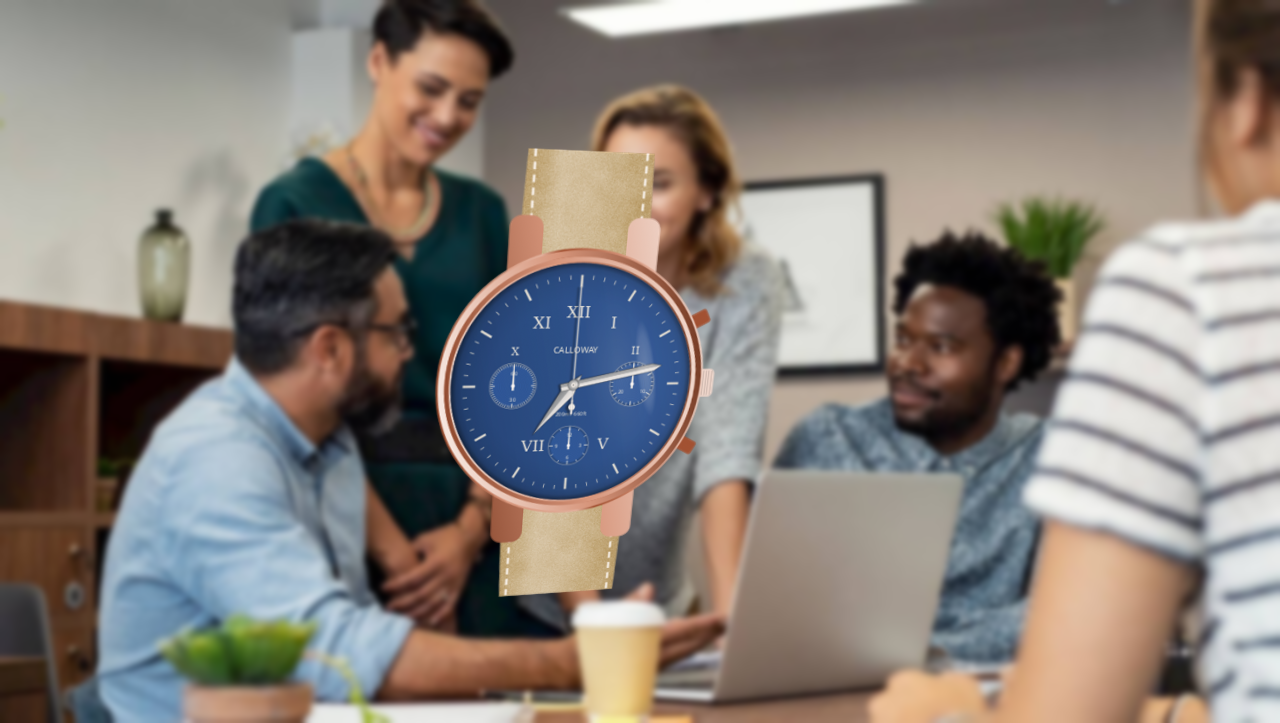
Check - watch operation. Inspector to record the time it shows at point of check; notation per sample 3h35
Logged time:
7h13
